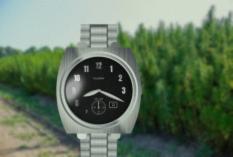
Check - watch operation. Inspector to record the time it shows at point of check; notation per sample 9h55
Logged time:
8h19
